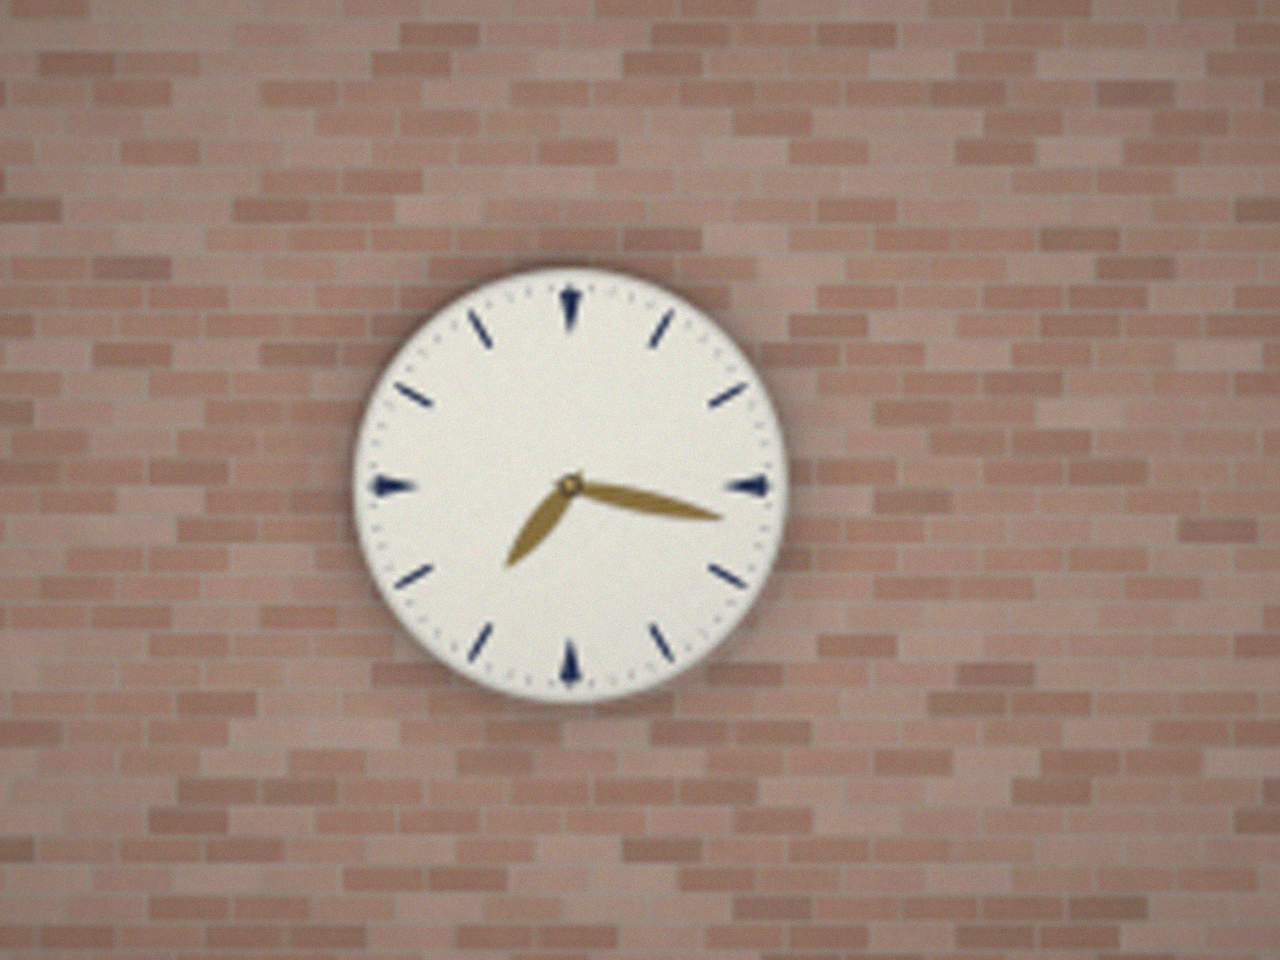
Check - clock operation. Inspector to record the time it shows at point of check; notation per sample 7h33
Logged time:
7h17
